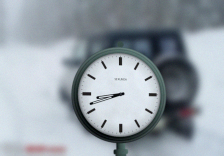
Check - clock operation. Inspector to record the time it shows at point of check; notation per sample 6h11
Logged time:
8h42
